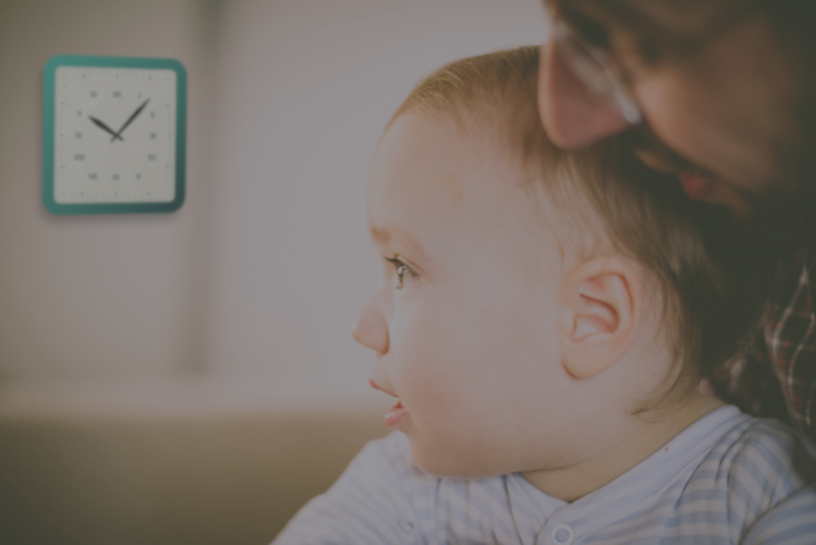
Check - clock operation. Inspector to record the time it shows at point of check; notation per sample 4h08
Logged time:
10h07
